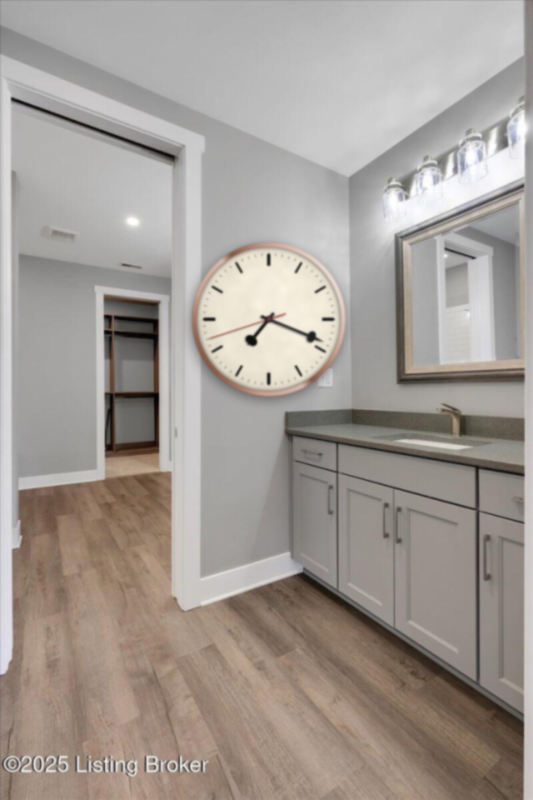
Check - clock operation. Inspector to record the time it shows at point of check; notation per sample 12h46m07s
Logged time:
7h18m42s
